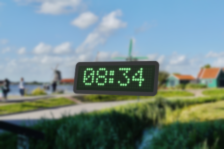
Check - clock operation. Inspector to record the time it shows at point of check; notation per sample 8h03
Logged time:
8h34
